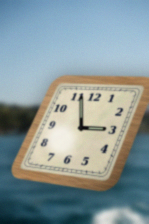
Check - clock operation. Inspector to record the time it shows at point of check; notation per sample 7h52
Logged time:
2h56
